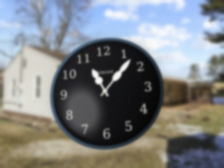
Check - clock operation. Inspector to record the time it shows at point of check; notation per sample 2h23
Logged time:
11h07
